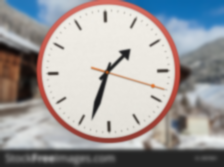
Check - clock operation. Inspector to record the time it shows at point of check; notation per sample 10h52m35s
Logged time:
1h33m18s
